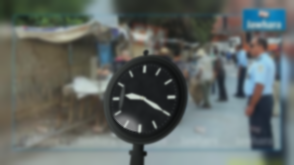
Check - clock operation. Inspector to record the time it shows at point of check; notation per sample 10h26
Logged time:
9h20
